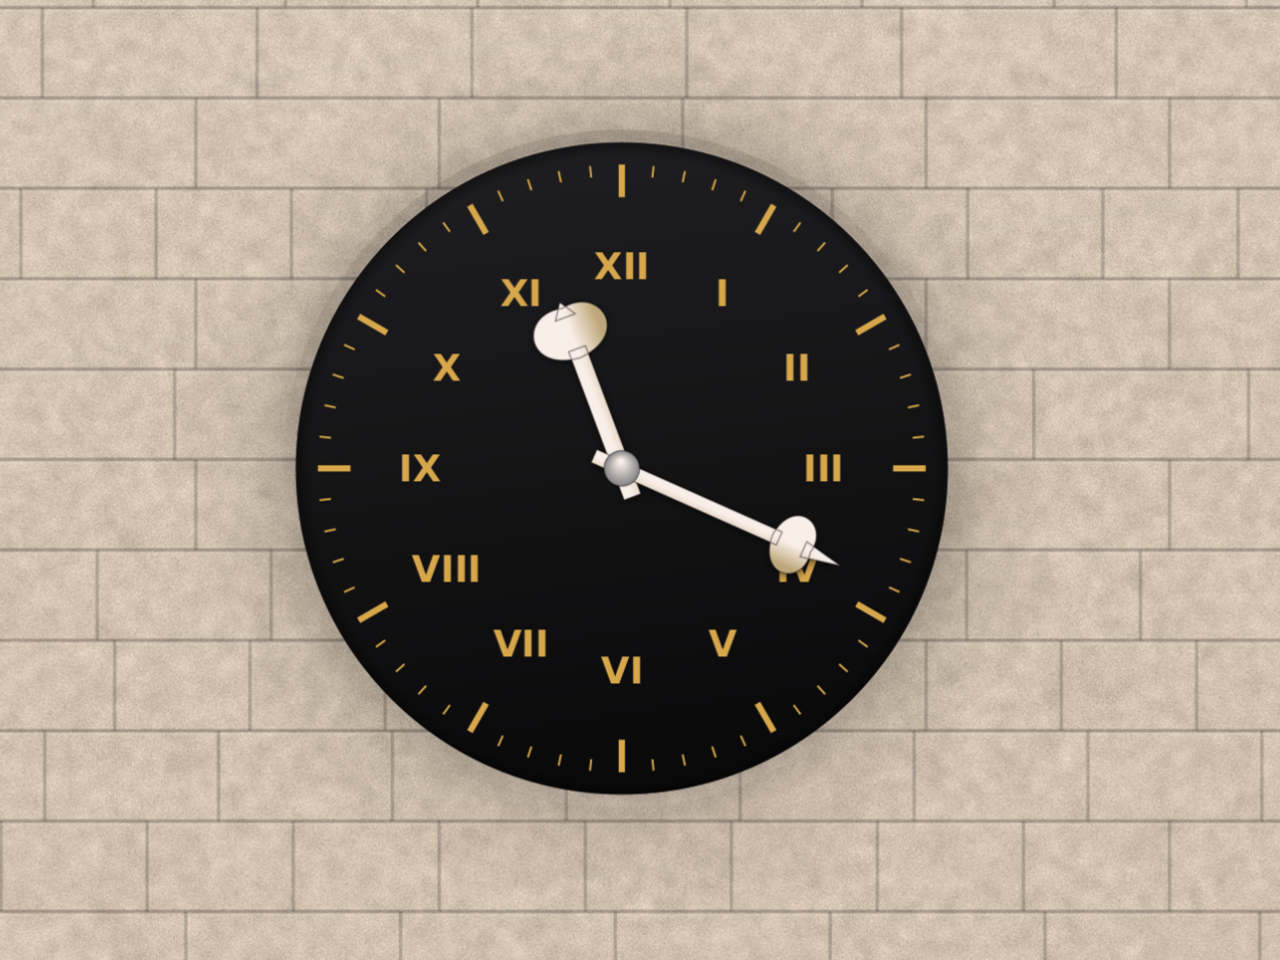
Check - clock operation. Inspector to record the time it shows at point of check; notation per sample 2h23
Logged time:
11h19
